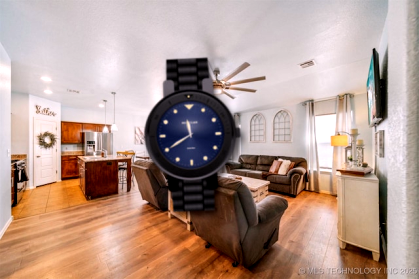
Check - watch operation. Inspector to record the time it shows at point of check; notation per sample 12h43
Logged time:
11h40
